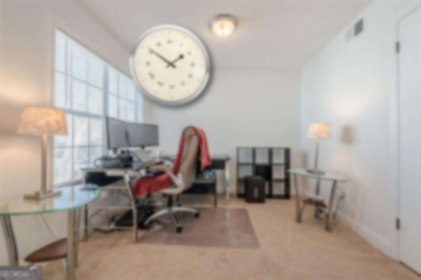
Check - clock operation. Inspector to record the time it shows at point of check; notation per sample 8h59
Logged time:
1h51
